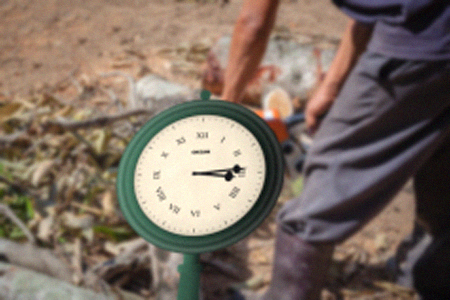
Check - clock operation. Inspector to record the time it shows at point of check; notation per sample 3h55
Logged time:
3h14
